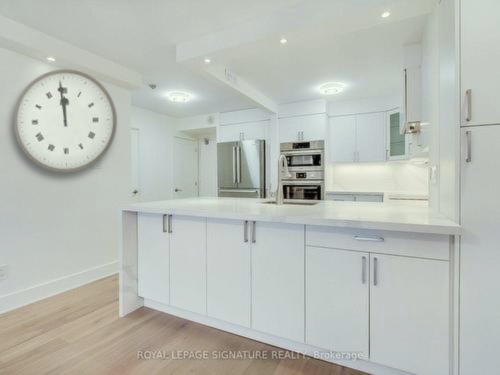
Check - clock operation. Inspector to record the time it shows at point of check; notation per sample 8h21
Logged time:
11h59
